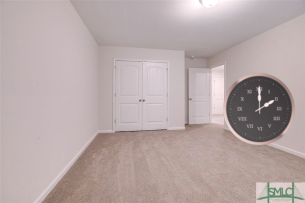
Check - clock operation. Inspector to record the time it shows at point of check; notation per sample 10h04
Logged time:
2h00
